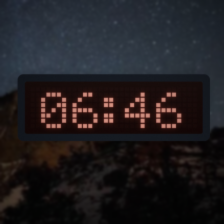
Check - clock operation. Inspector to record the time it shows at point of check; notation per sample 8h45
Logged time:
6h46
